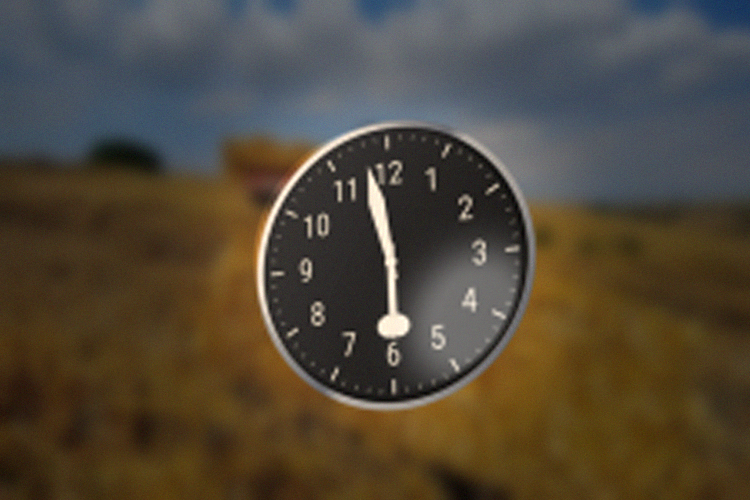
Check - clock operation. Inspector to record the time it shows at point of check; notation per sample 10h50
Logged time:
5h58
